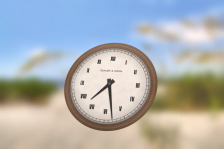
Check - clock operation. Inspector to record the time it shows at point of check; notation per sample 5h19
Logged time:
7h28
